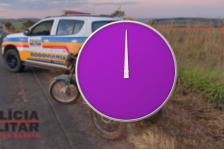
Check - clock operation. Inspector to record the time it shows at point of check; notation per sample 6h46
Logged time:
12h00
